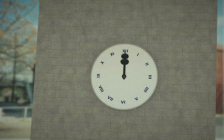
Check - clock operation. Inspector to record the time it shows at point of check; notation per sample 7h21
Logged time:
12h00
